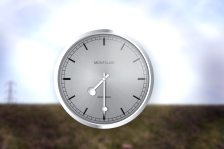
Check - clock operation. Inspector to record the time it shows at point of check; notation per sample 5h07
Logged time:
7h30
